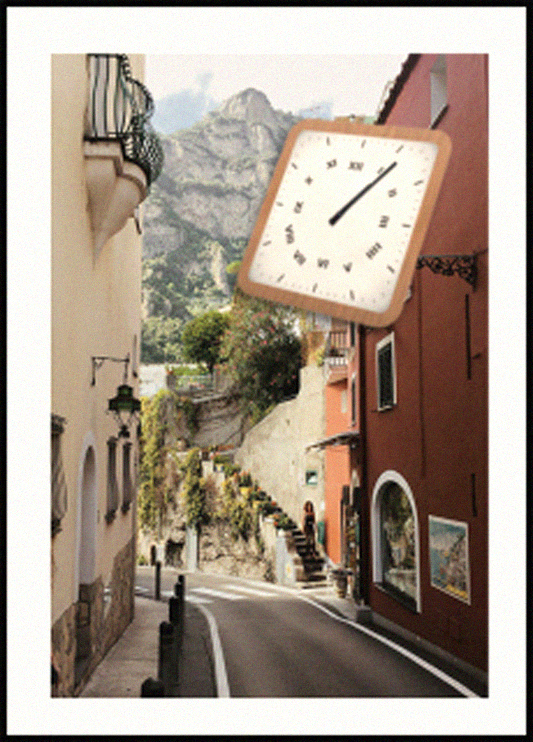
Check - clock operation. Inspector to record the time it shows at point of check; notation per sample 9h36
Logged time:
1h06
